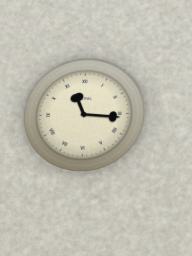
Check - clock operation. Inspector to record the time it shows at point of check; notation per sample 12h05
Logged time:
11h16
